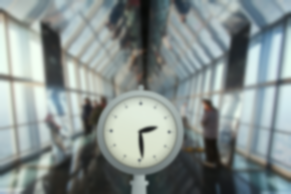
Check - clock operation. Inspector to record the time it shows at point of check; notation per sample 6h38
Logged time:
2h29
